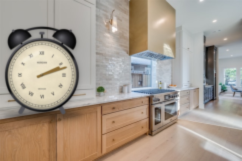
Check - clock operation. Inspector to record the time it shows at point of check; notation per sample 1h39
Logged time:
2h12
